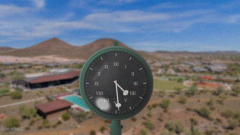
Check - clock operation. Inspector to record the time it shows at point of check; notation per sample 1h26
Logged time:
4h29
